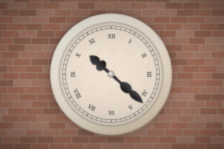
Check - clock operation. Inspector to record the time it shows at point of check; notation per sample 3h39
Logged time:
10h22
